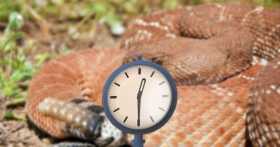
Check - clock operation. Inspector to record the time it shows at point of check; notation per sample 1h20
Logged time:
12h30
